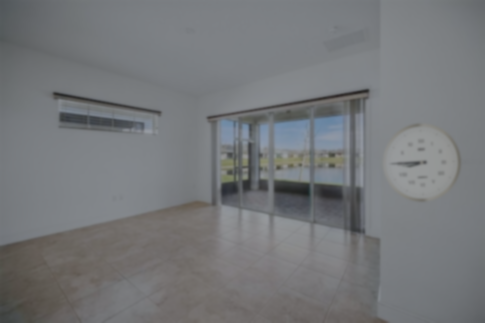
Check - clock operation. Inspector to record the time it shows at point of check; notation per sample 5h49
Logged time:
8h45
